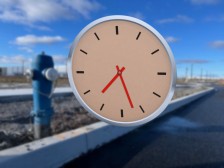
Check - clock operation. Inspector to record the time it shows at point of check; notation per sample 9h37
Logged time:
7h27
